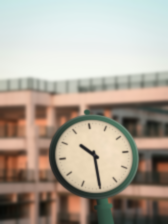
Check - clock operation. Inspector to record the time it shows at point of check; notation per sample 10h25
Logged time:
10h30
